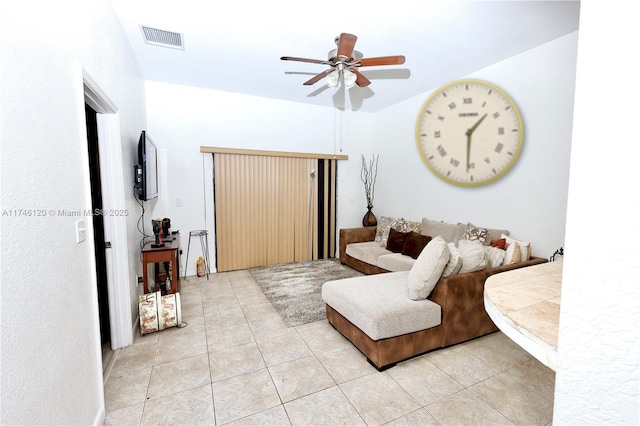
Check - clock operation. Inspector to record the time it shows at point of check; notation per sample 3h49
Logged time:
1h31
